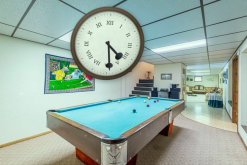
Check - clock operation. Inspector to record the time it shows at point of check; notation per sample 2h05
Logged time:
4h29
